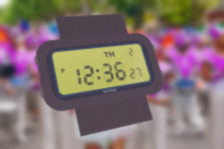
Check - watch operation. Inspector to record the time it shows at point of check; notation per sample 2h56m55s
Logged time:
12h36m27s
